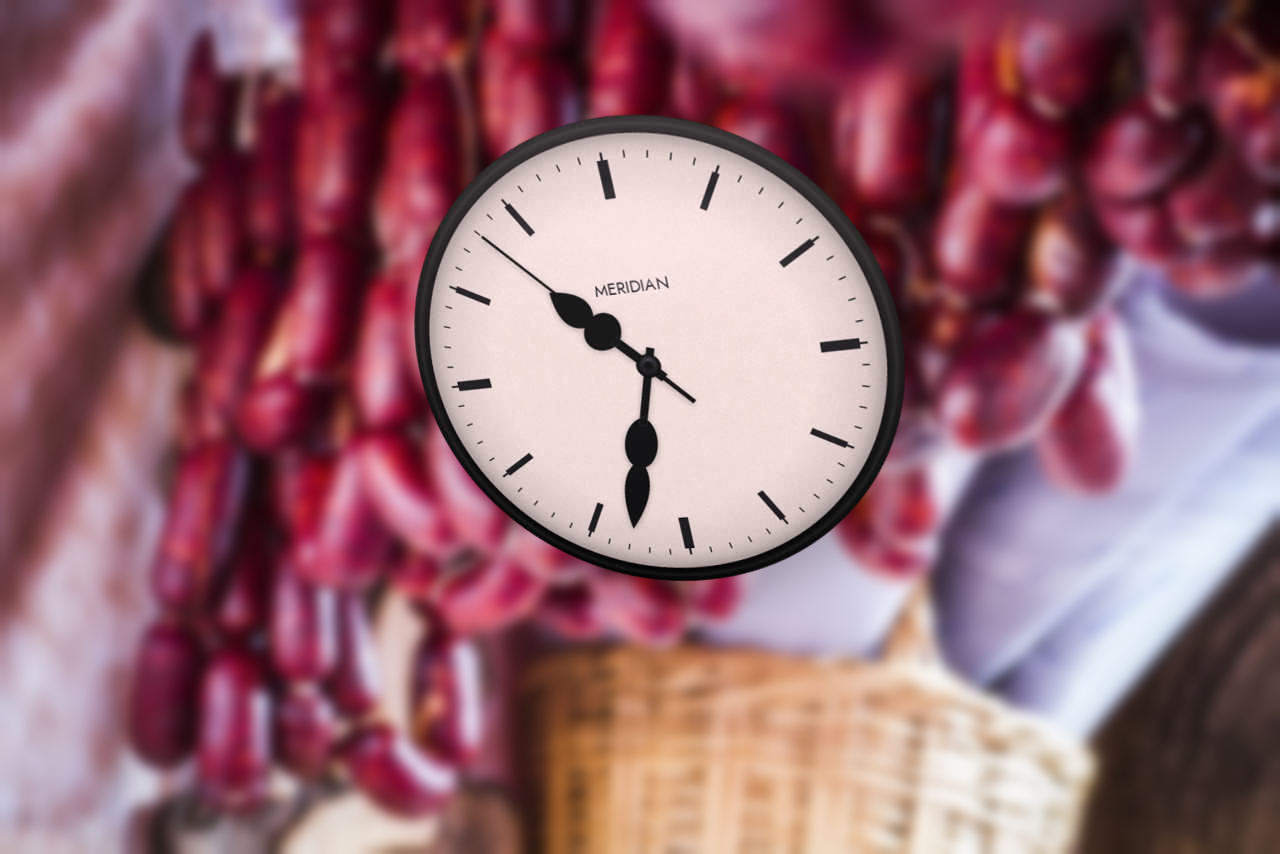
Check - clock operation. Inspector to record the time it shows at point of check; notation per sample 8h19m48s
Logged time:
10h32m53s
